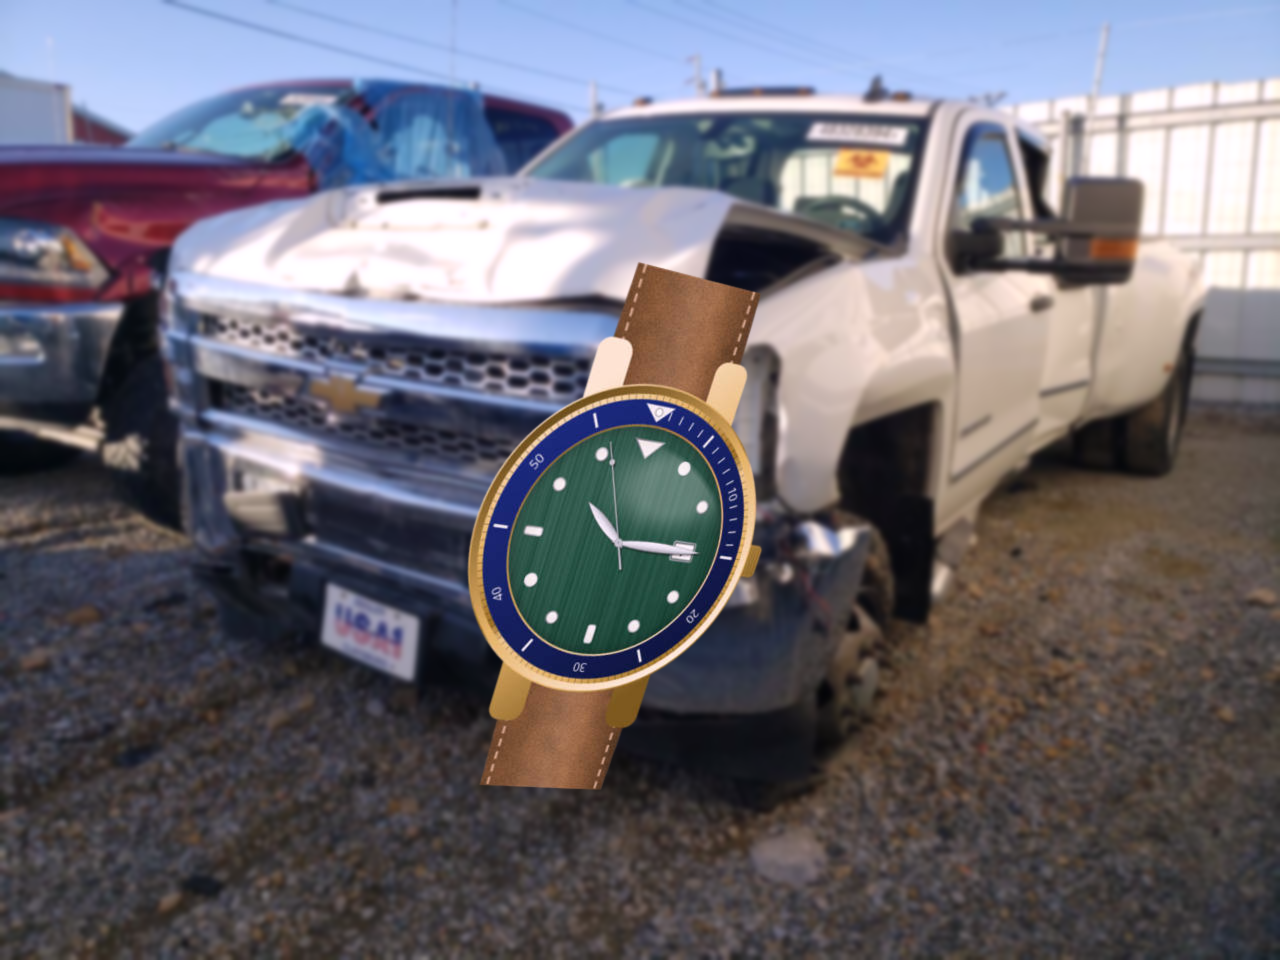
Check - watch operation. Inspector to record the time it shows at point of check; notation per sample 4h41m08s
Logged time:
10h14m56s
